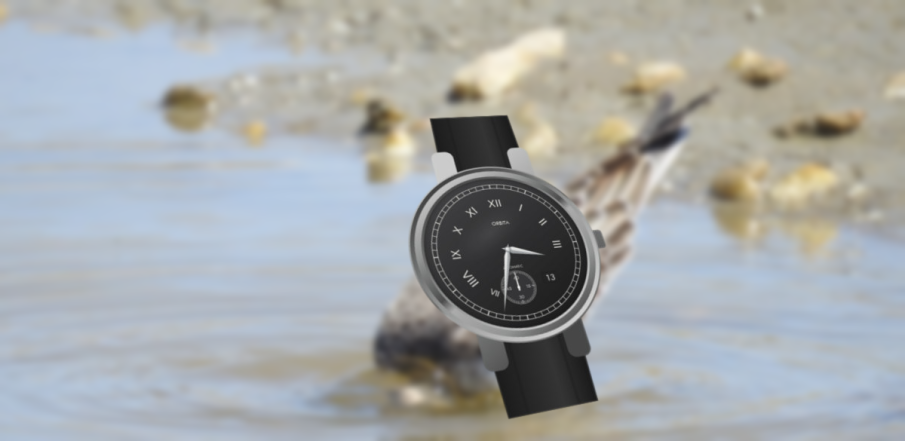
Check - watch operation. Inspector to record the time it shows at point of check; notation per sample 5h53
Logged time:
3h33
